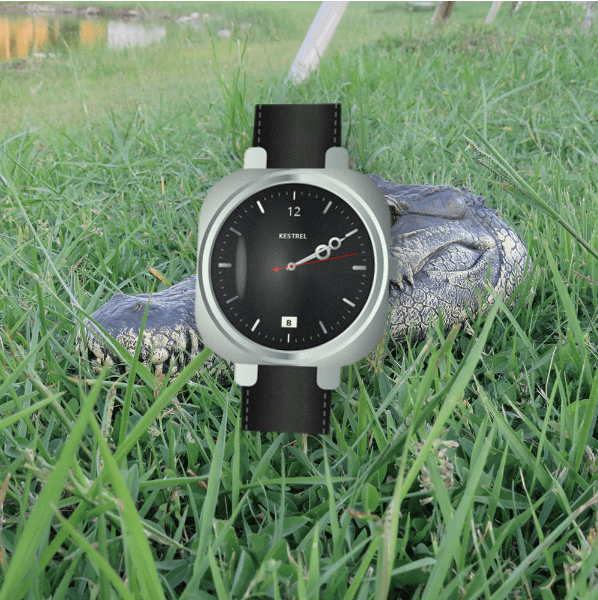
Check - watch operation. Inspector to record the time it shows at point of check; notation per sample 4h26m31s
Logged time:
2h10m13s
